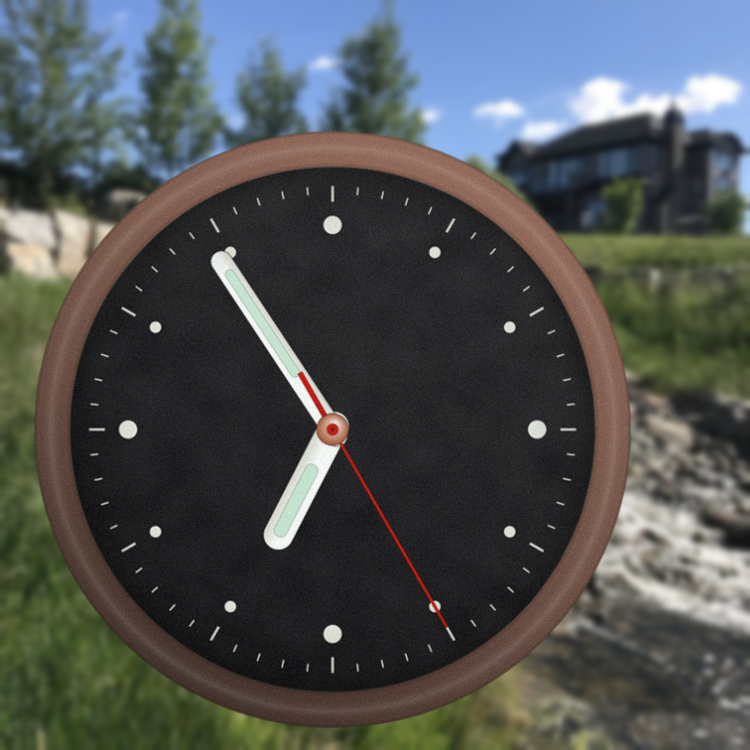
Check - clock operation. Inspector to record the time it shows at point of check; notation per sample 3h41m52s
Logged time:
6h54m25s
